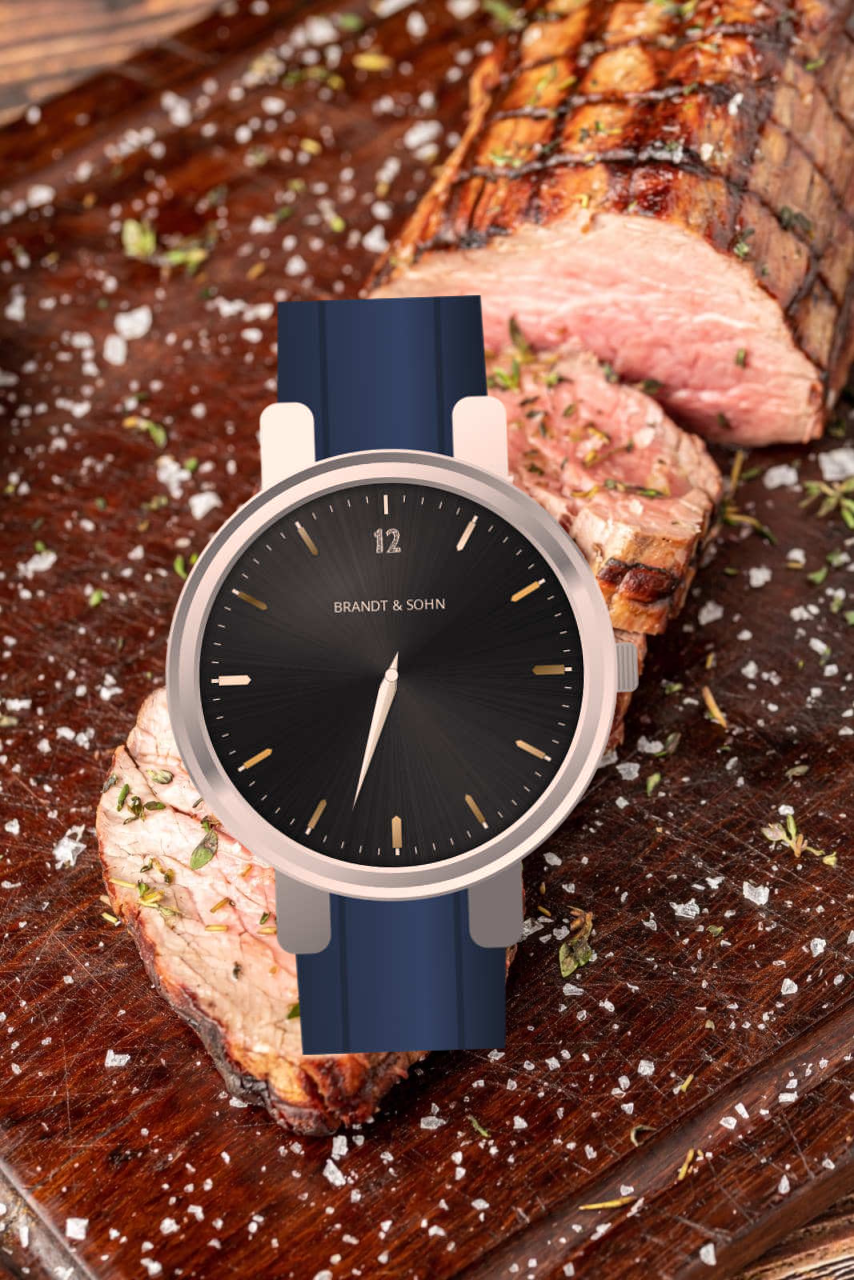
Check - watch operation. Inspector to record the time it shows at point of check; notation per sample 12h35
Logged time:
6h33
